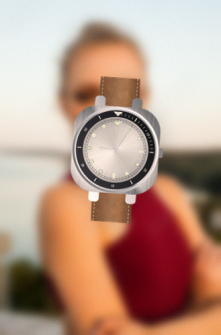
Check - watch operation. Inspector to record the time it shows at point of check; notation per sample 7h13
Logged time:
9h05
